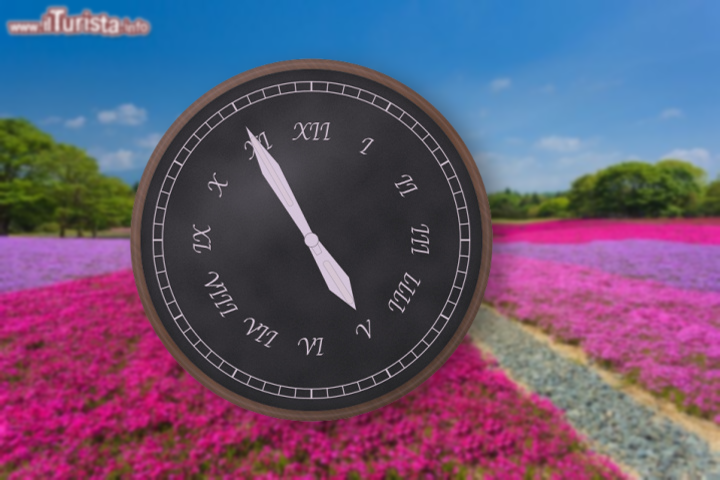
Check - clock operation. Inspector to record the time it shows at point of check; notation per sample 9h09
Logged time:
4h55
